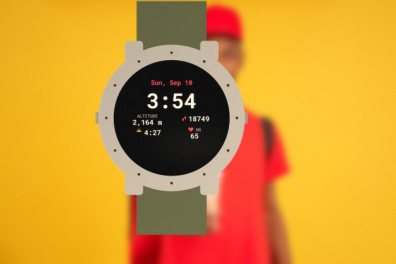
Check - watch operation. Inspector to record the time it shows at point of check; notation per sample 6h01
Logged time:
3h54
